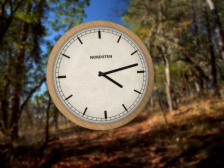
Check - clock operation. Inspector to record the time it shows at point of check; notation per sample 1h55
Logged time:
4h13
